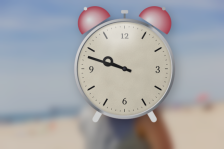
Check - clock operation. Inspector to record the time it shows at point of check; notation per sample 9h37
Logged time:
9h48
